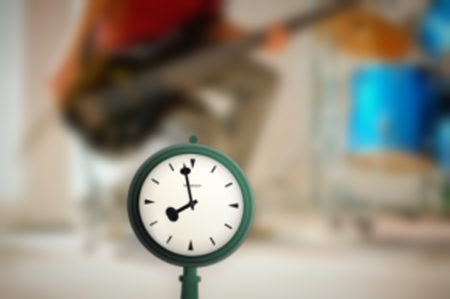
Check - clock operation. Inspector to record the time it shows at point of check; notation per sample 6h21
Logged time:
7h58
